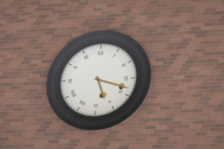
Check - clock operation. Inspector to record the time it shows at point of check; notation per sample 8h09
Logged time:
5h18
